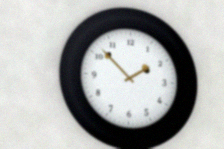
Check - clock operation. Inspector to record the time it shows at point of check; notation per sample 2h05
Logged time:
1h52
